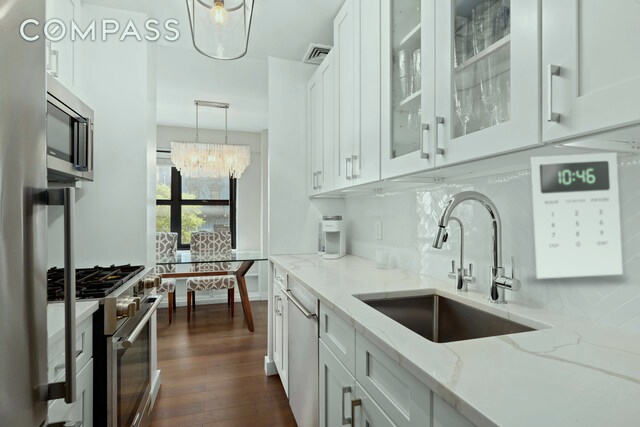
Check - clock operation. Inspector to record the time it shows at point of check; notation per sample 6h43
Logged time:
10h46
